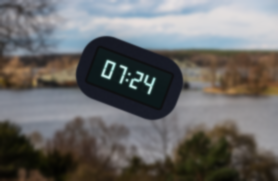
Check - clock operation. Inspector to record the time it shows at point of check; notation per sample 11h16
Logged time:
7h24
